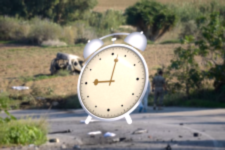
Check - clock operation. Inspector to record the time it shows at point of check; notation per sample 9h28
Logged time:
9h02
